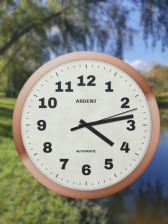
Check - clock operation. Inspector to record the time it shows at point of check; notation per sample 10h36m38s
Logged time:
4h13m12s
